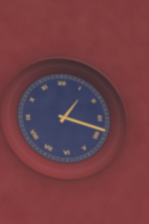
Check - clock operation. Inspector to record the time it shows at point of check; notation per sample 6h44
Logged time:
1h18
